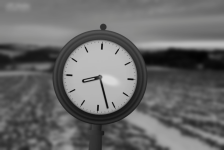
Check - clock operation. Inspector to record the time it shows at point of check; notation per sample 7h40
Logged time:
8h27
